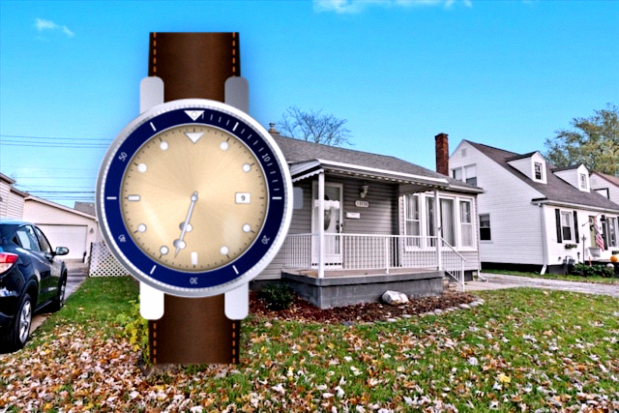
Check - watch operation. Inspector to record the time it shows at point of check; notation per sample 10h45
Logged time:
6h33
